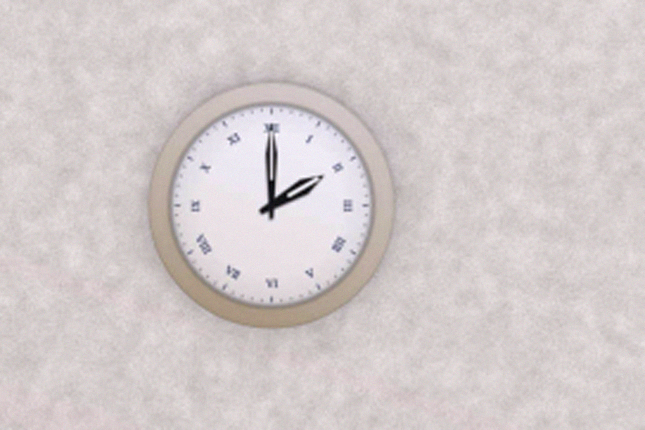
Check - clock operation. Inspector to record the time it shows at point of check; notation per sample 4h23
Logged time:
2h00
